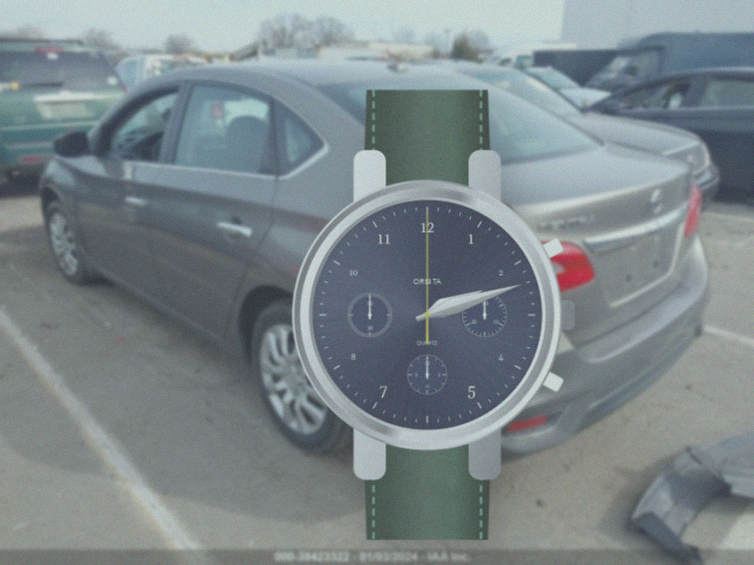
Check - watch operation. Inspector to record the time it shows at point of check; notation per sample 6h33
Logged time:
2h12
